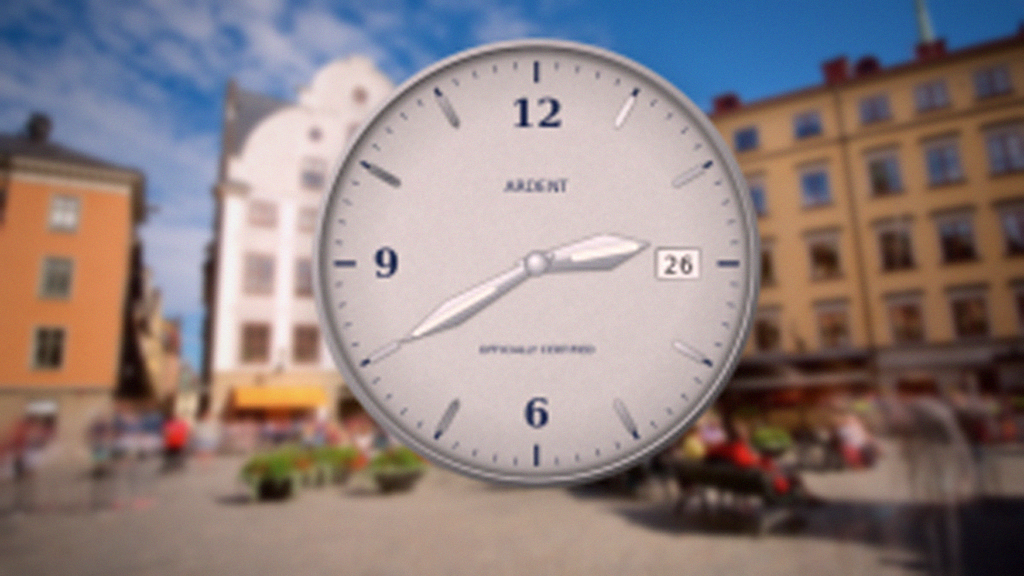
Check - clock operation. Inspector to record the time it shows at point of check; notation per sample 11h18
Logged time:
2h40
